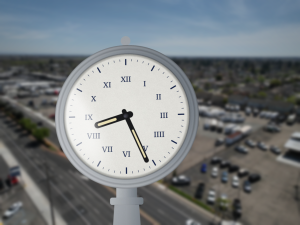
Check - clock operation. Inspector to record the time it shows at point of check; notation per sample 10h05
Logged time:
8h26
